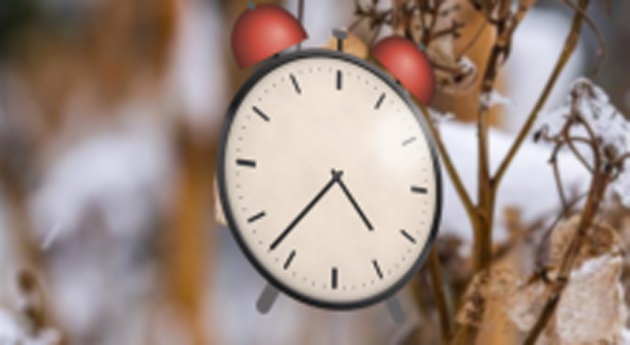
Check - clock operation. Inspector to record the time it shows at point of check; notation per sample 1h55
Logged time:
4h37
